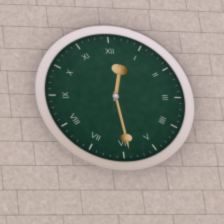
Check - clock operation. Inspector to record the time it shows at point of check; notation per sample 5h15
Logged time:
12h29
